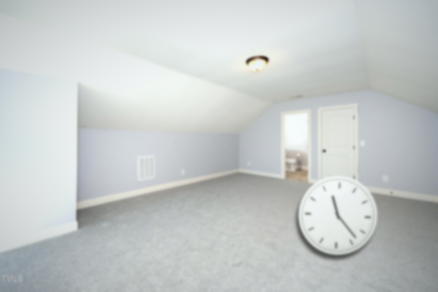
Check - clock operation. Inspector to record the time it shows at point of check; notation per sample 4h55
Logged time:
11h23
